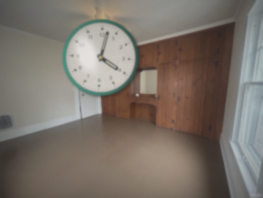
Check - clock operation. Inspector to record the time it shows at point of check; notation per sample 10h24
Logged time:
4h02
